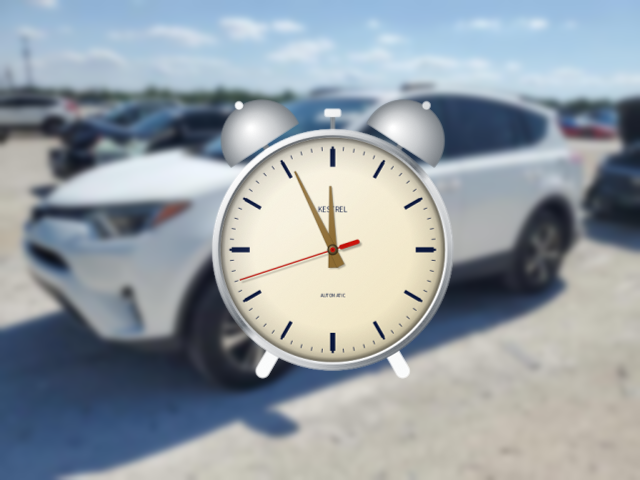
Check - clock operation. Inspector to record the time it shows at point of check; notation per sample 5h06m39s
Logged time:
11h55m42s
